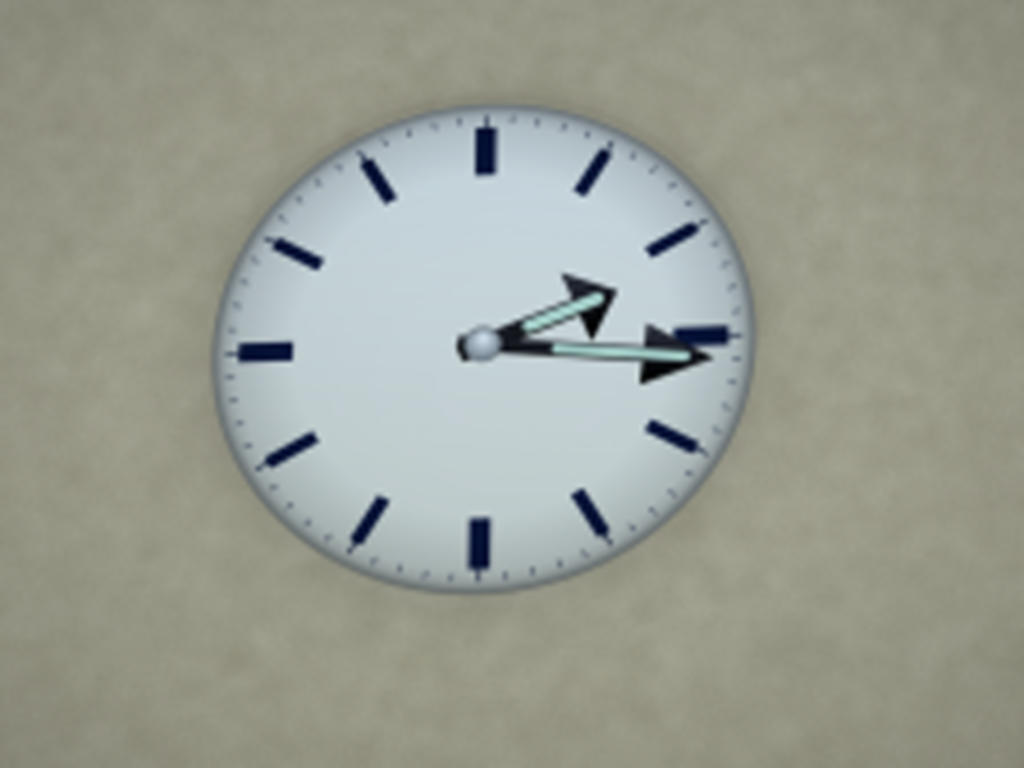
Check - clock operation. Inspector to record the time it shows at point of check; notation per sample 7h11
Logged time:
2h16
